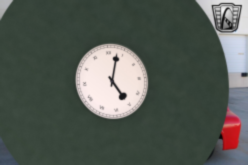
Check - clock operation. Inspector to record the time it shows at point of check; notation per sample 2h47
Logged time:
5h03
